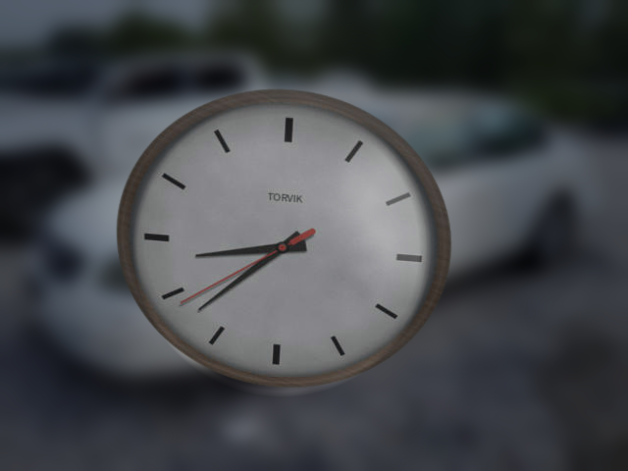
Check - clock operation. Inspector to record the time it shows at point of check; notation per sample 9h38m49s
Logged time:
8h37m39s
